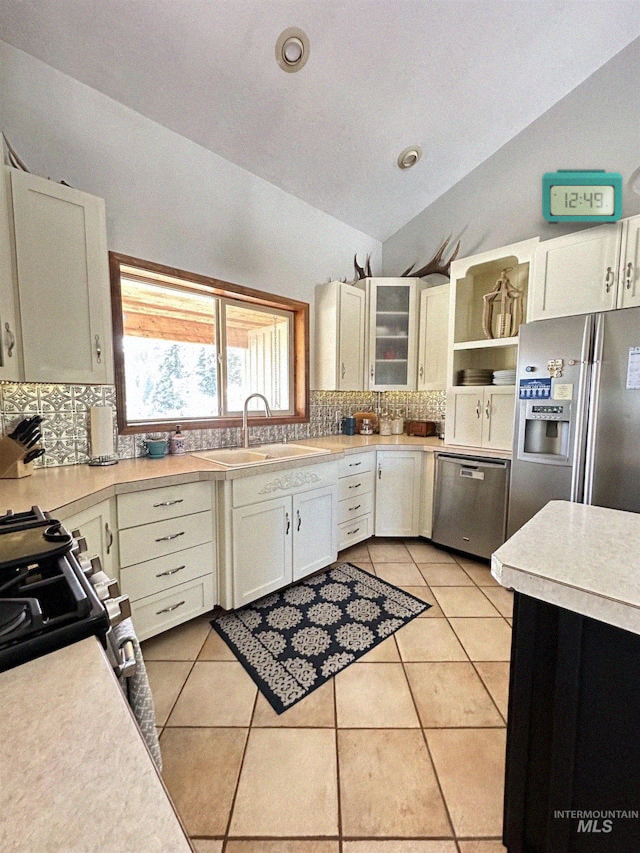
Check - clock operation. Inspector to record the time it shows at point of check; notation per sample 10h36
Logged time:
12h49
